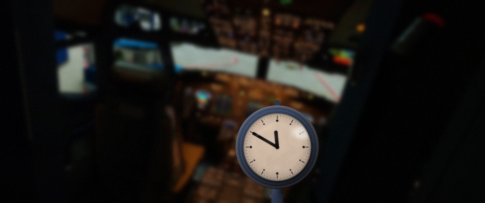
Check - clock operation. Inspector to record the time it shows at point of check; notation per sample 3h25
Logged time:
11h50
